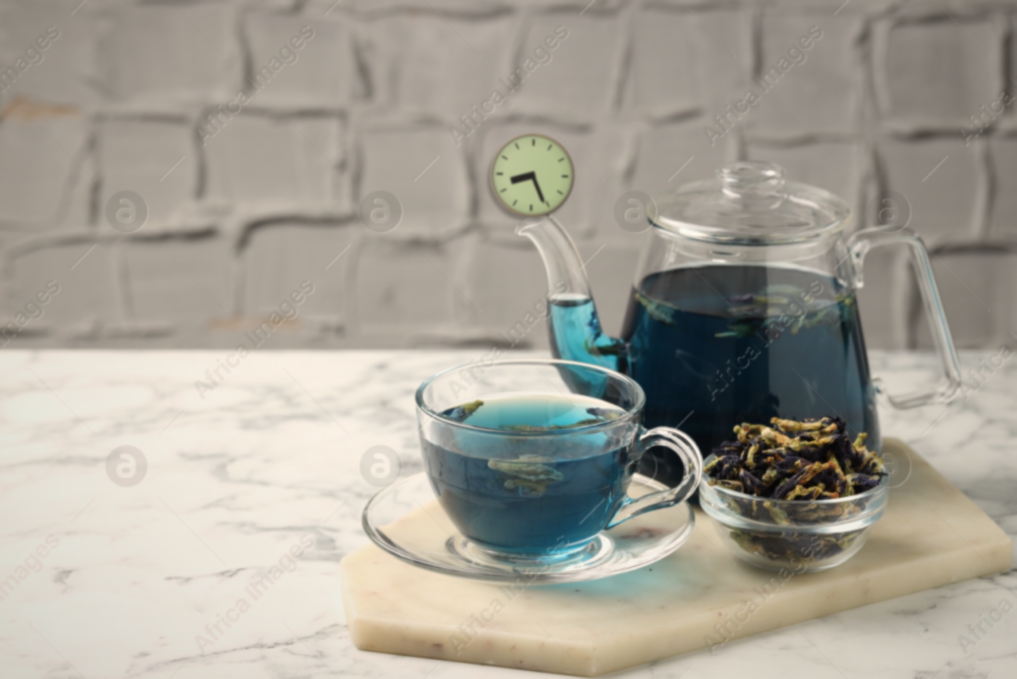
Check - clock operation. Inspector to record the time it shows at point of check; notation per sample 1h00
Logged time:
8h26
